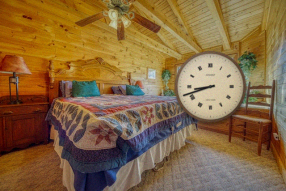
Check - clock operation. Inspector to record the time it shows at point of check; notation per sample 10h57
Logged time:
8h42
